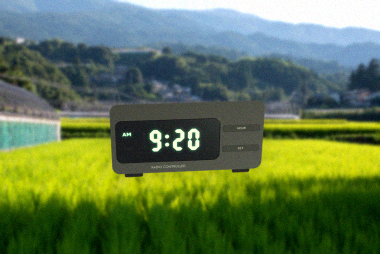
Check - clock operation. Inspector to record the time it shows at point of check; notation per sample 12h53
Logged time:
9h20
